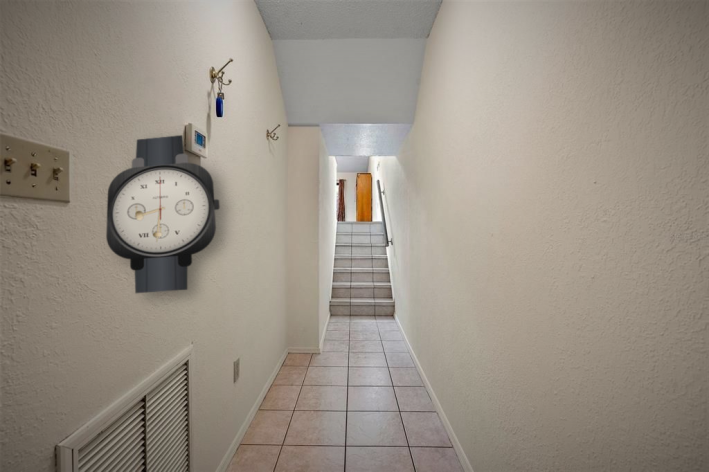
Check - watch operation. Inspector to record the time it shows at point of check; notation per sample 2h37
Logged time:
8h31
